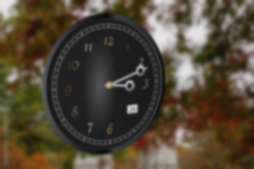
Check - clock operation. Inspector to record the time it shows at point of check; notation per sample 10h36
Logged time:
3h12
